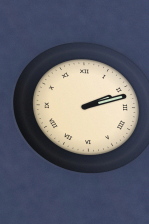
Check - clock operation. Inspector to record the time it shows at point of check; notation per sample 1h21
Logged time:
2h12
